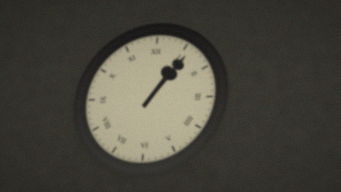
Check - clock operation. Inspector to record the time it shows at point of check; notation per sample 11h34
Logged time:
1h06
